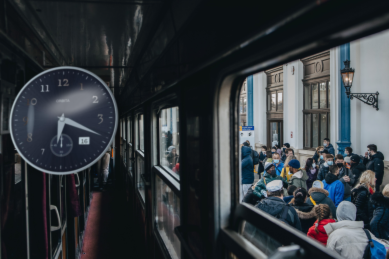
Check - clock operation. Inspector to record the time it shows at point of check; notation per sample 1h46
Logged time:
6h19
